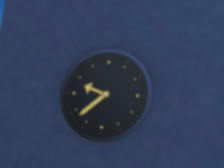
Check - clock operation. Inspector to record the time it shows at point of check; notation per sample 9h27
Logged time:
9h38
